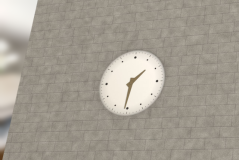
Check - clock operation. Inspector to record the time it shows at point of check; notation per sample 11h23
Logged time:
1h31
